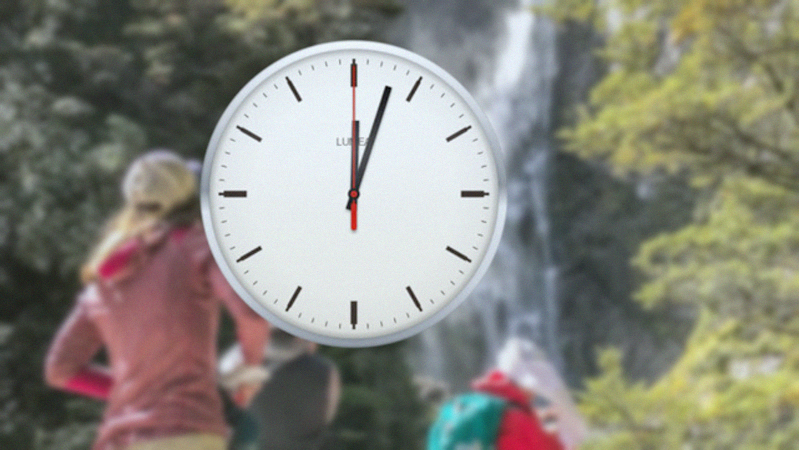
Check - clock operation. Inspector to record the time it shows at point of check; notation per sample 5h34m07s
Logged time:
12h03m00s
